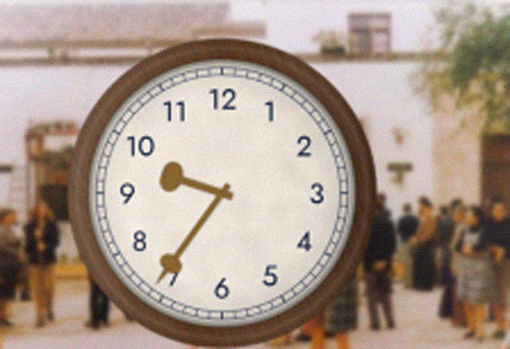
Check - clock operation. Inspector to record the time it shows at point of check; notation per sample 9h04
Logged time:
9h36
